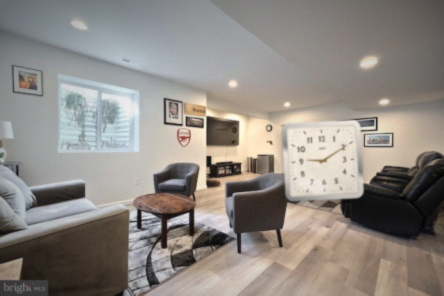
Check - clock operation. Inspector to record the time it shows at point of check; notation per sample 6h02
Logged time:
9h10
